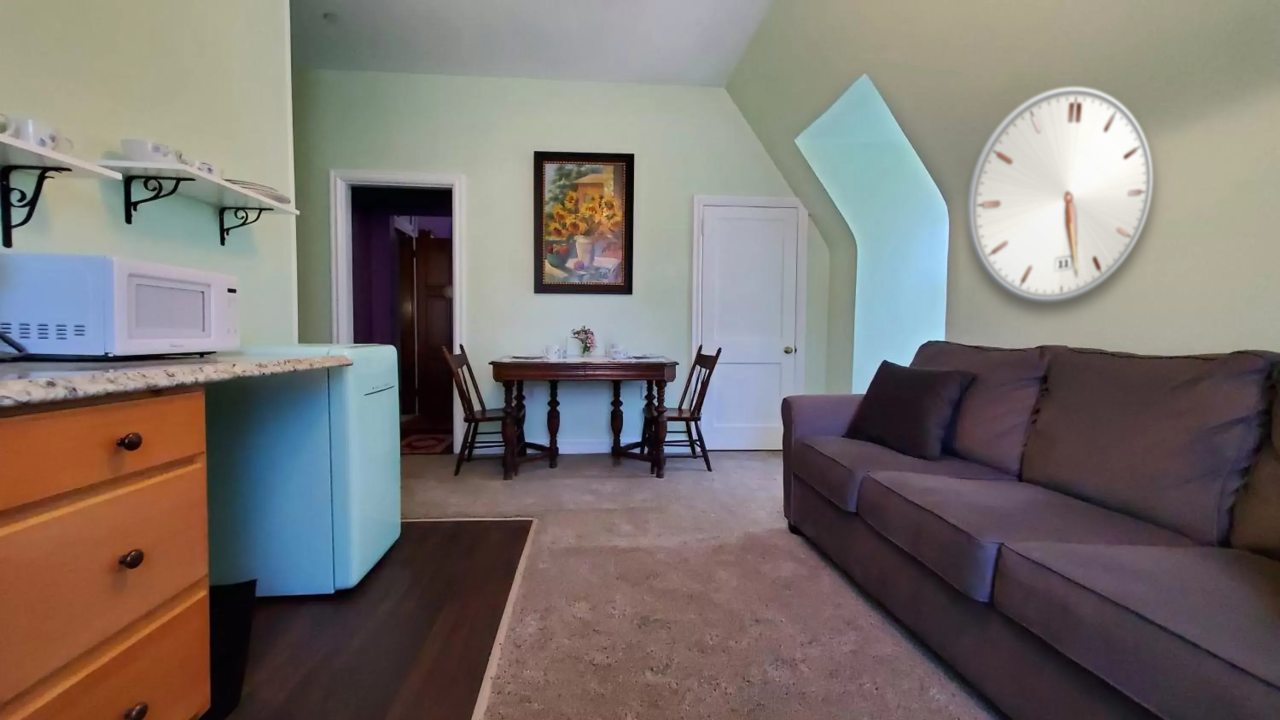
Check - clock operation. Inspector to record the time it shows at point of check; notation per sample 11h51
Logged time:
5h28
